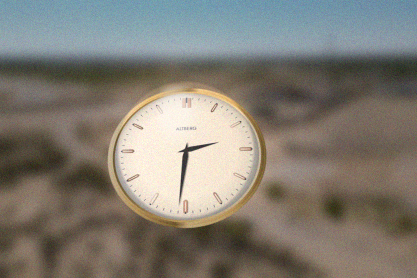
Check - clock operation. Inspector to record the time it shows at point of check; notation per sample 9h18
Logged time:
2h31
